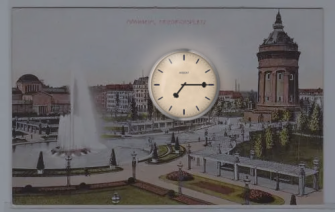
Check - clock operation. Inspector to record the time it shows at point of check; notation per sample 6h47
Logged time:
7h15
